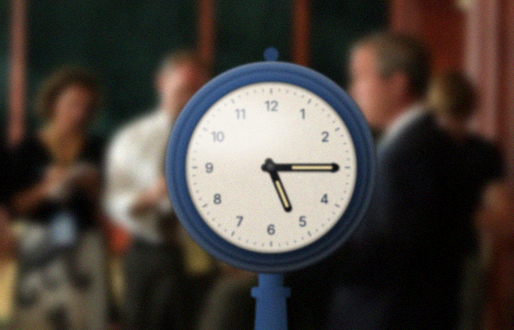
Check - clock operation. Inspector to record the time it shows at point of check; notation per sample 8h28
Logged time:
5h15
